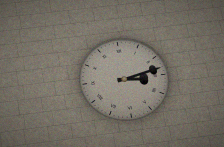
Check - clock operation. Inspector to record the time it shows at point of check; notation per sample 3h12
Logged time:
3h13
